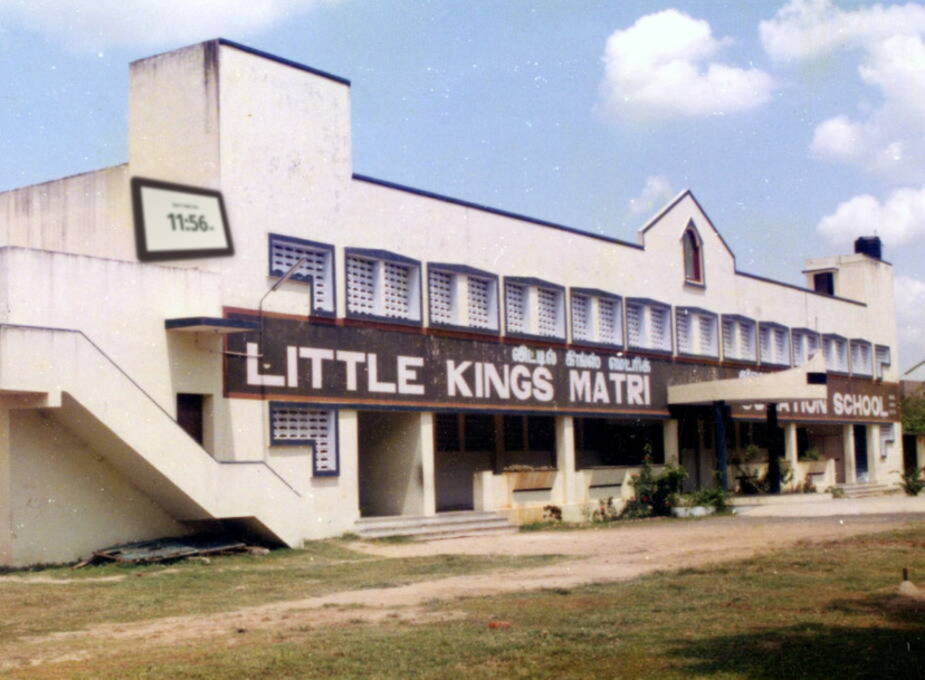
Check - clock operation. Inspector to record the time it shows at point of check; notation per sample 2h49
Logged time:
11h56
